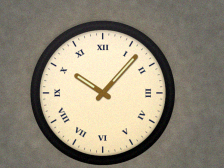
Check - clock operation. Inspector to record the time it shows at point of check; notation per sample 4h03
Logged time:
10h07
